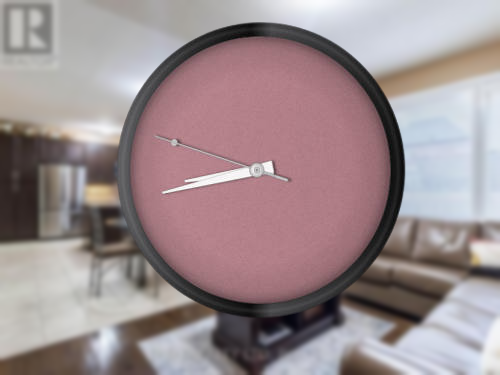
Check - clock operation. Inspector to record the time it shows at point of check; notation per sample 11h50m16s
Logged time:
8h42m48s
